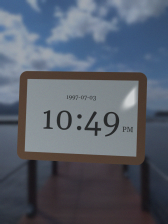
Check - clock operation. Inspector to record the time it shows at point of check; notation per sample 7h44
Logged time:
10h49
